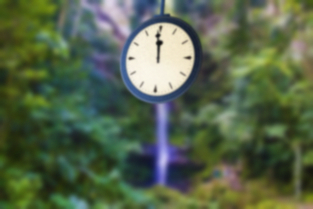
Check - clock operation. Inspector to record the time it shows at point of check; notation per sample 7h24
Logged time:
11h59
